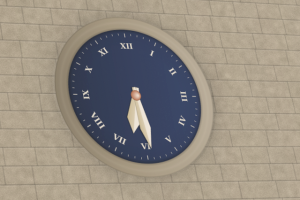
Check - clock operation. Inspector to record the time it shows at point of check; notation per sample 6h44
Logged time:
6h29
